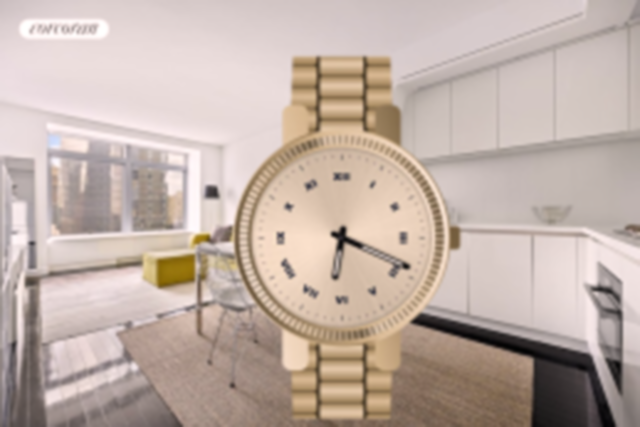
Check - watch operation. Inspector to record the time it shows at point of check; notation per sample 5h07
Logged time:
6h19
